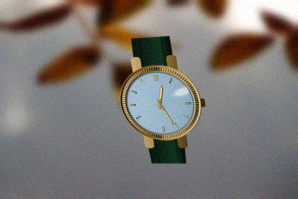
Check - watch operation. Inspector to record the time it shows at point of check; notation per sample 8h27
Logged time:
12h26
